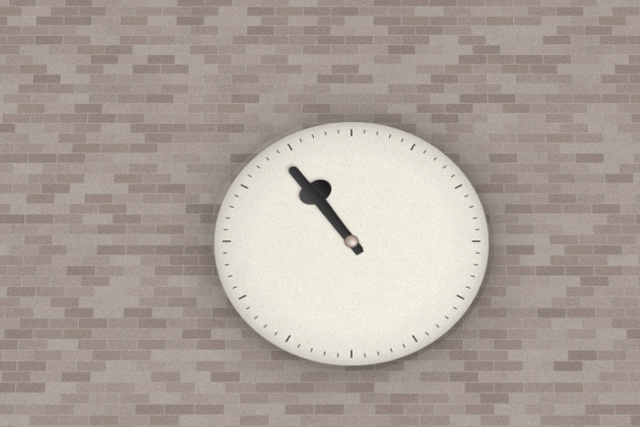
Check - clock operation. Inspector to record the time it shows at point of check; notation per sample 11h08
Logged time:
10h54
